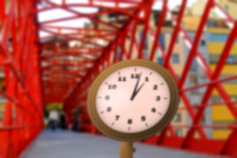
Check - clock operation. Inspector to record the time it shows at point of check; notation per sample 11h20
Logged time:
1h02
